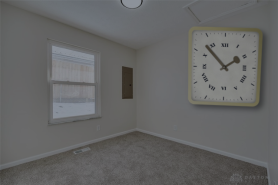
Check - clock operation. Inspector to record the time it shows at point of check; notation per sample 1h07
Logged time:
1h53
